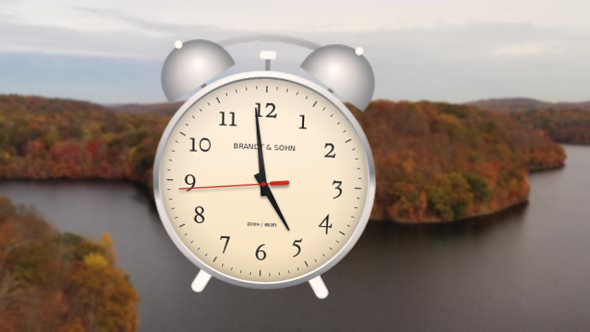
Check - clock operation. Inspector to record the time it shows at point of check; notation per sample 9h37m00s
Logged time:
4h58m44s
